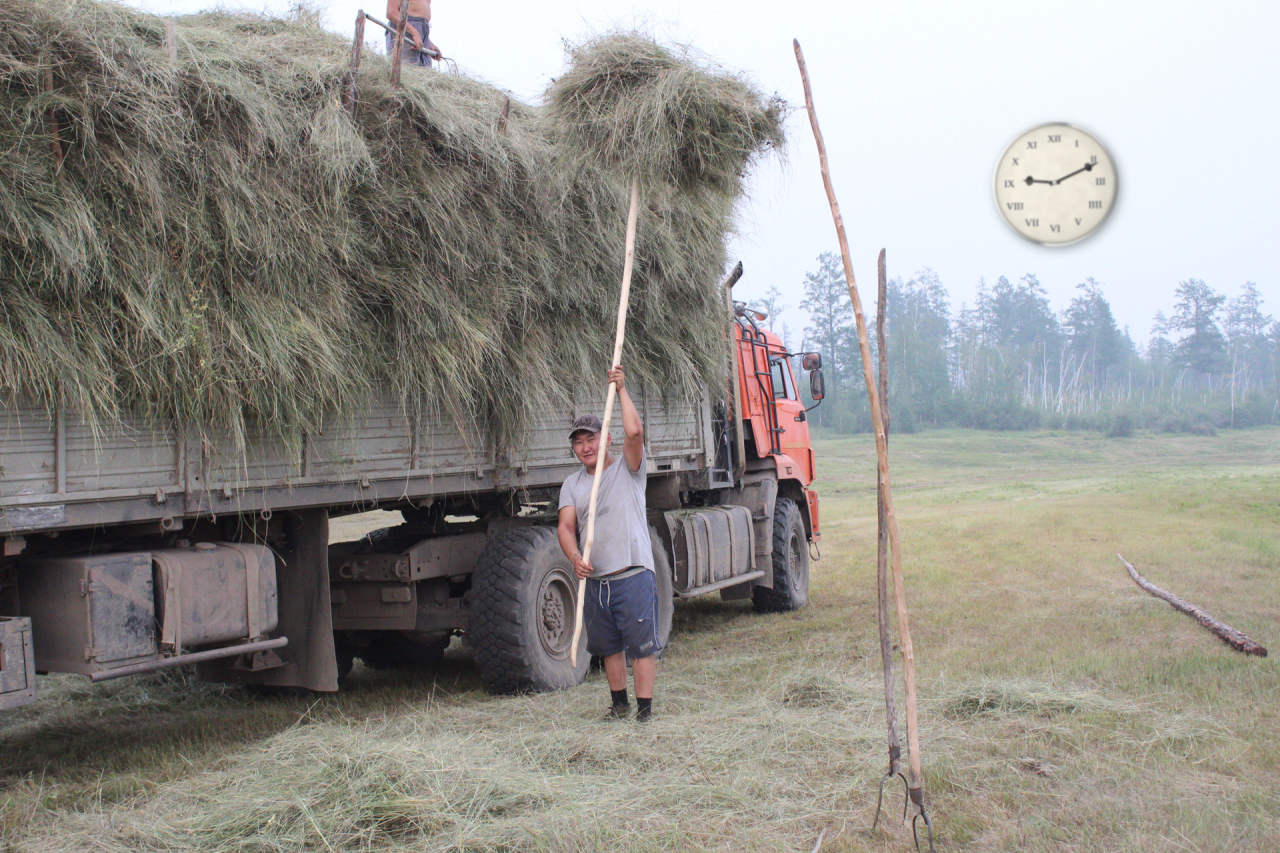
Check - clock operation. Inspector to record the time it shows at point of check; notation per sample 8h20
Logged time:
9h11
